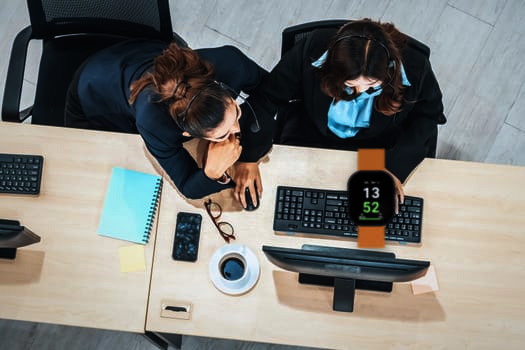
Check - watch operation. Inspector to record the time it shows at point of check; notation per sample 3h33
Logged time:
13h52
